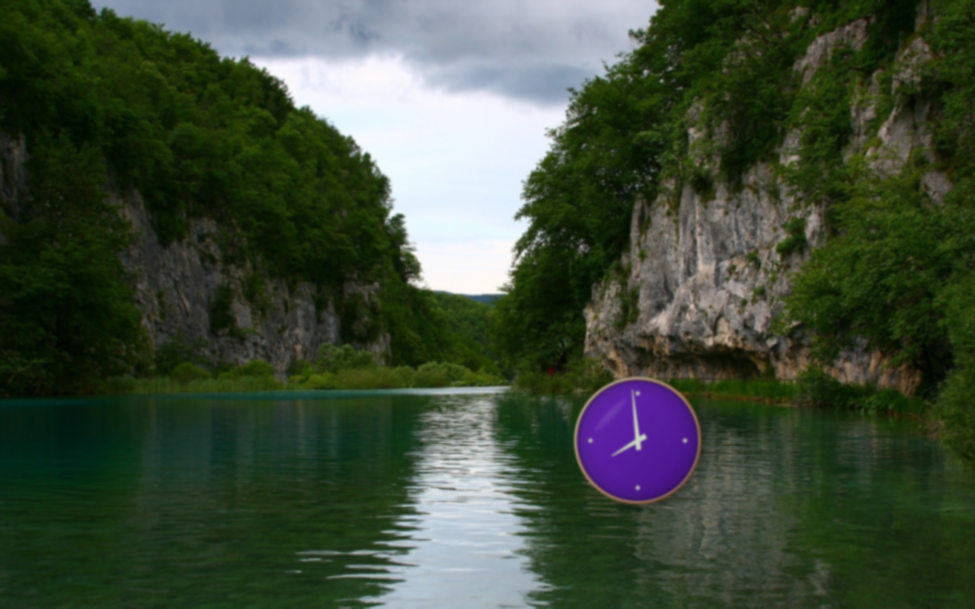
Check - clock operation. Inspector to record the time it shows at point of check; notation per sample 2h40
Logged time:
7h59
